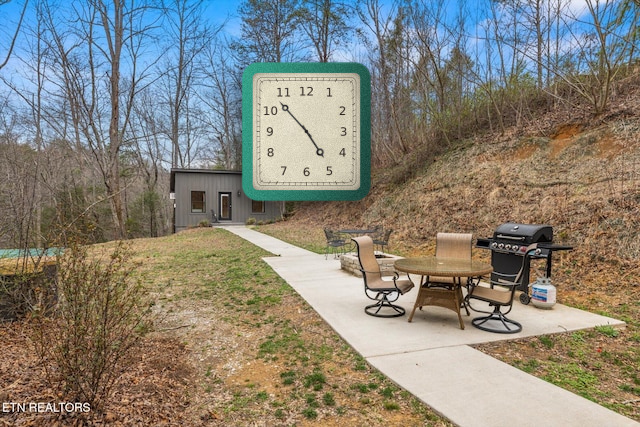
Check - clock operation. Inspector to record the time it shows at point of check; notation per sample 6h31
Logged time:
4h53
